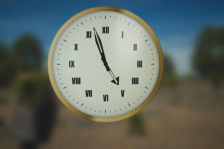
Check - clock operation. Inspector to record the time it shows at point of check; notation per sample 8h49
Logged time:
4h57
